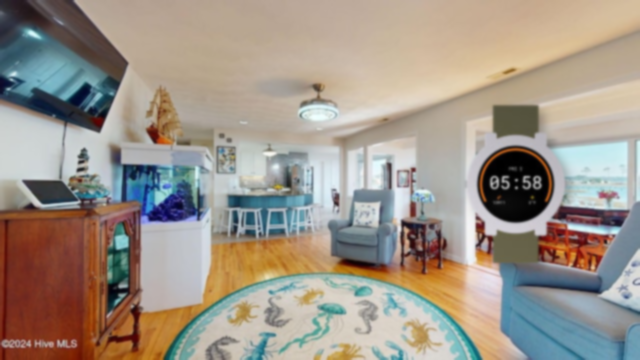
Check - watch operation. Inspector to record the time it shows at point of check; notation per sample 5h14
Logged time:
5h58
